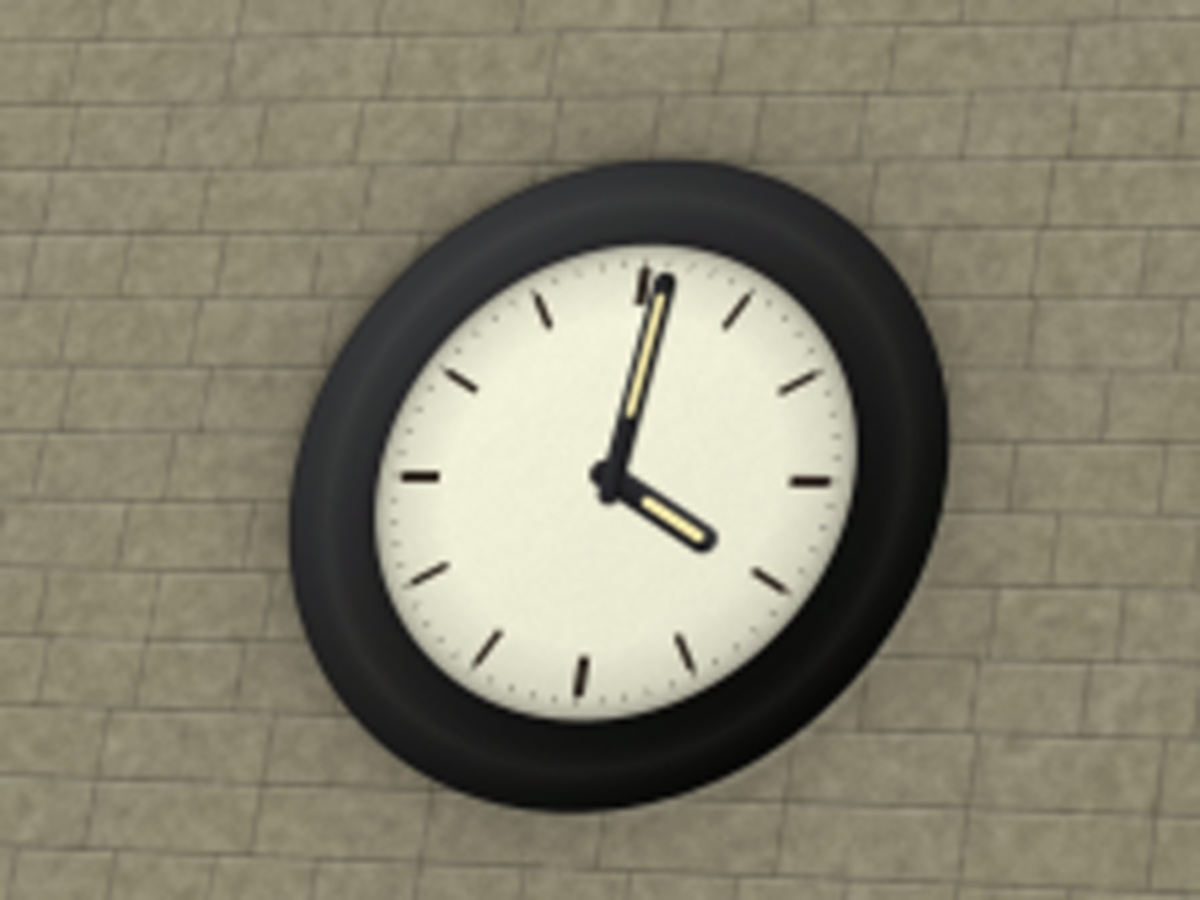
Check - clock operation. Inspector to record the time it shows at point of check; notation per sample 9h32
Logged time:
4h01
